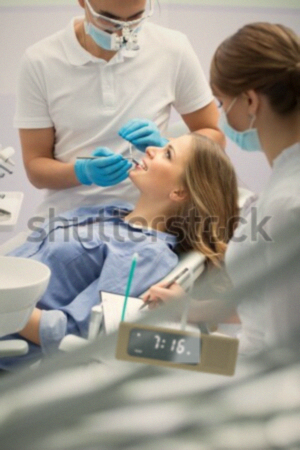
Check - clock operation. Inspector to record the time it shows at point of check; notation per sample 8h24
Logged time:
7h16
